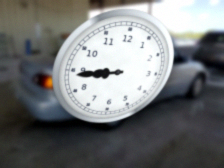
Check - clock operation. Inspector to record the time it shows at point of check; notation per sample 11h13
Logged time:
8h44
